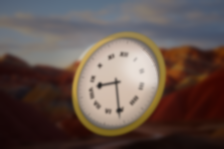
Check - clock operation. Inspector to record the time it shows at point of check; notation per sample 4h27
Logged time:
8h26
